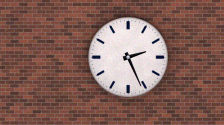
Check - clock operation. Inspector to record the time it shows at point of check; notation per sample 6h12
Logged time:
2h26
